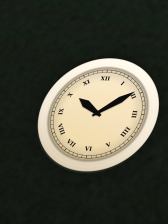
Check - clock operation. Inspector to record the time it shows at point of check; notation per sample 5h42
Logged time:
10h09
